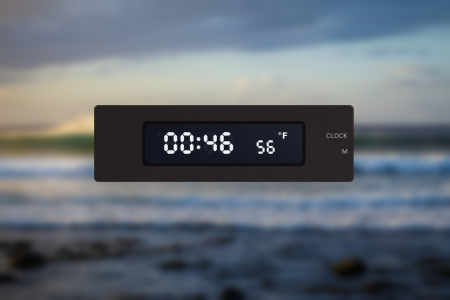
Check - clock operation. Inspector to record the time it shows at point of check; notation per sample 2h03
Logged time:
0h46
